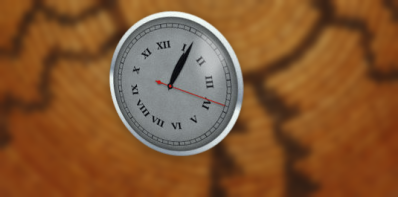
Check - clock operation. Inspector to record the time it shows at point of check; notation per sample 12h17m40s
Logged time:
1h06m19s
